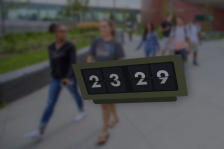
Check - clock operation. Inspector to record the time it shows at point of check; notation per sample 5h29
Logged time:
23h29
